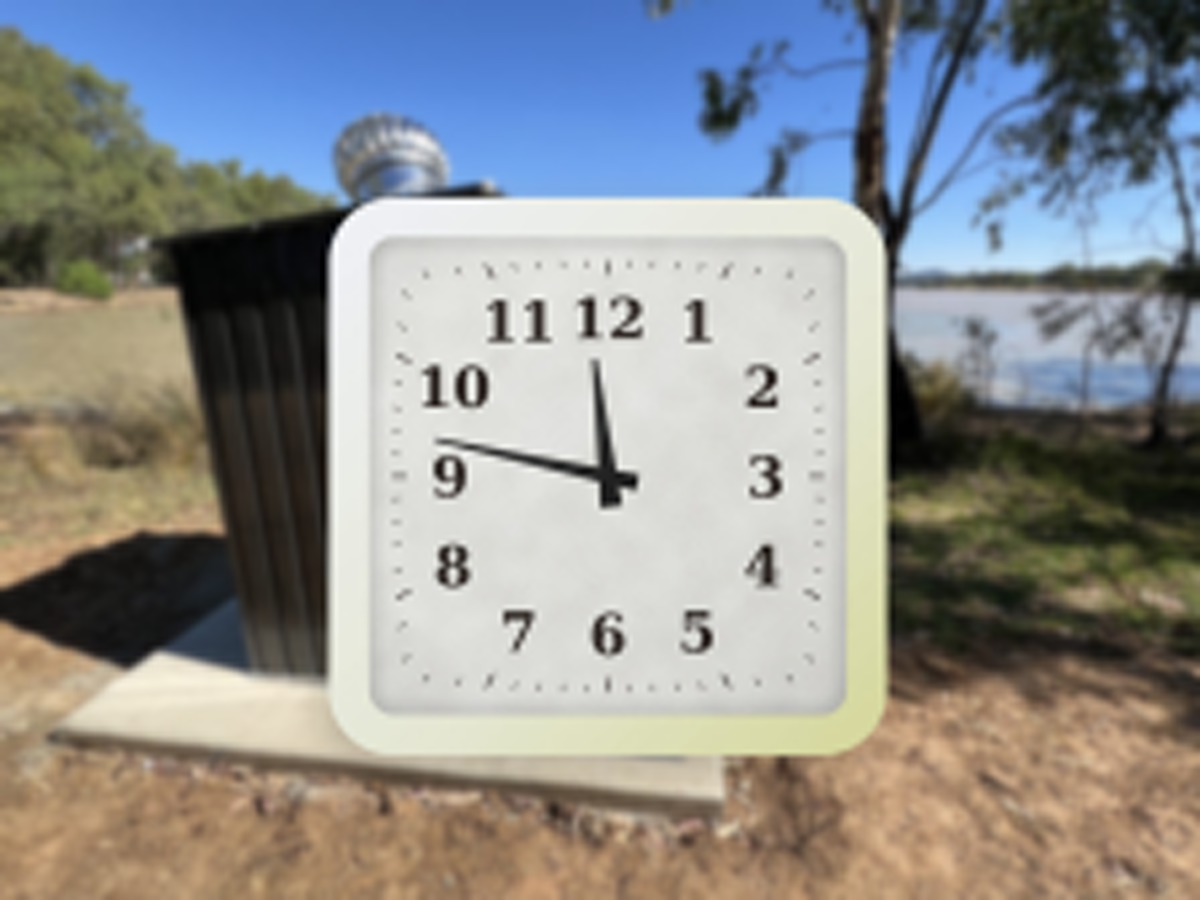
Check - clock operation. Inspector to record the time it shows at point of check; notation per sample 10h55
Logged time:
11h47
